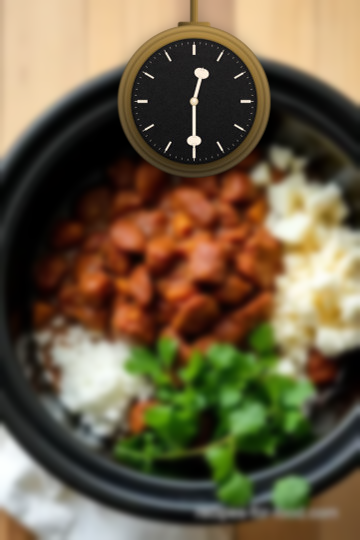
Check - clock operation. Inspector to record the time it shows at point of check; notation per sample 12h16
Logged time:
12h30
